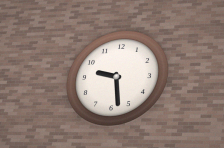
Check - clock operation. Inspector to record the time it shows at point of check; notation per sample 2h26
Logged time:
9h28
